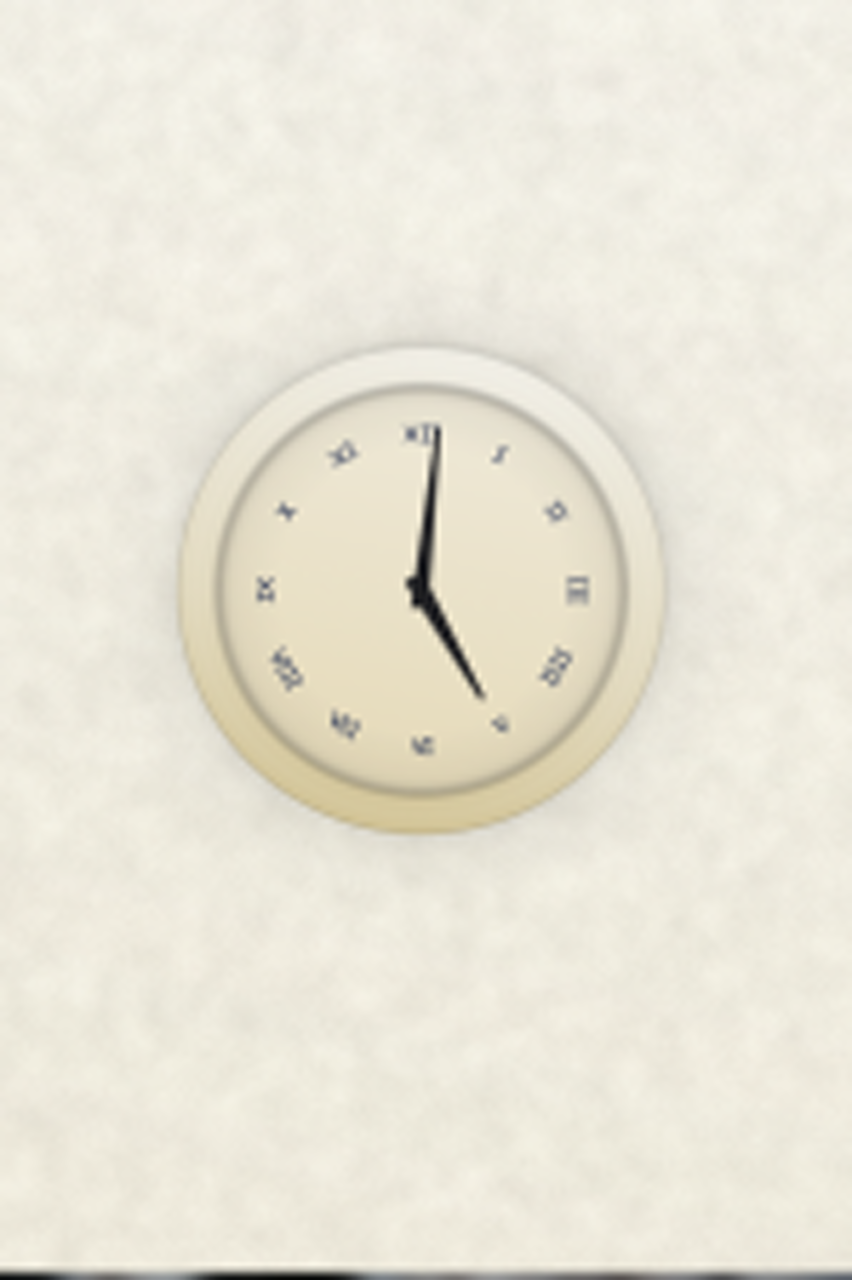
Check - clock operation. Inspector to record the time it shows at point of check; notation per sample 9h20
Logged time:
5h01
